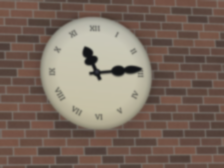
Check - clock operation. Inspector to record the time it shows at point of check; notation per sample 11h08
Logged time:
11h14
